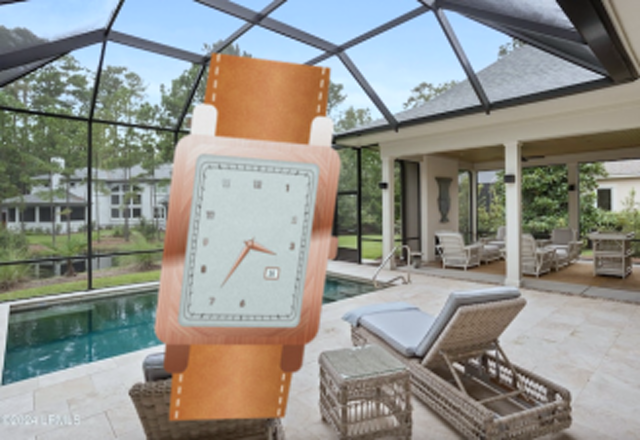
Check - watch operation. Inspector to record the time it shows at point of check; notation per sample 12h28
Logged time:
3h35
